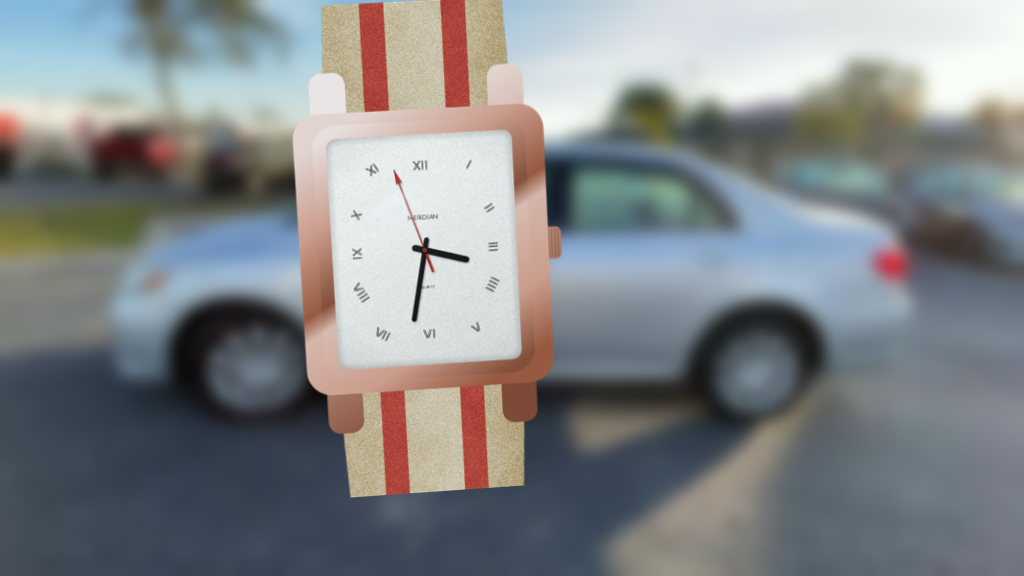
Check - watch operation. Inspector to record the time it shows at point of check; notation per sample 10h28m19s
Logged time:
3h31m57s
